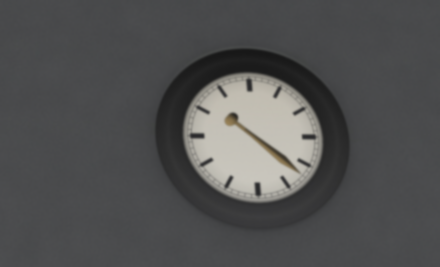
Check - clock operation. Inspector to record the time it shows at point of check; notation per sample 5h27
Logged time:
10h22
